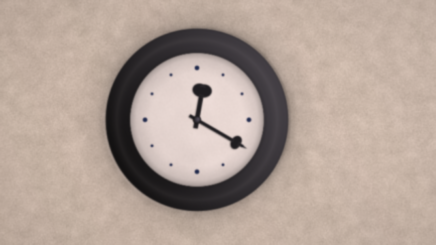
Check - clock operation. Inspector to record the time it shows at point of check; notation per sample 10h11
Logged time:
12h20
